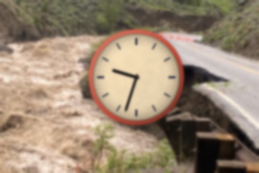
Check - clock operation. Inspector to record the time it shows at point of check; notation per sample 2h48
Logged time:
9h33
